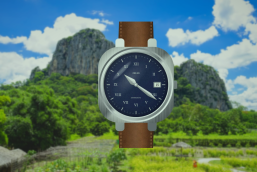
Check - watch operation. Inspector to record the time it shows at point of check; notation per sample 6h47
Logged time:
10h21
